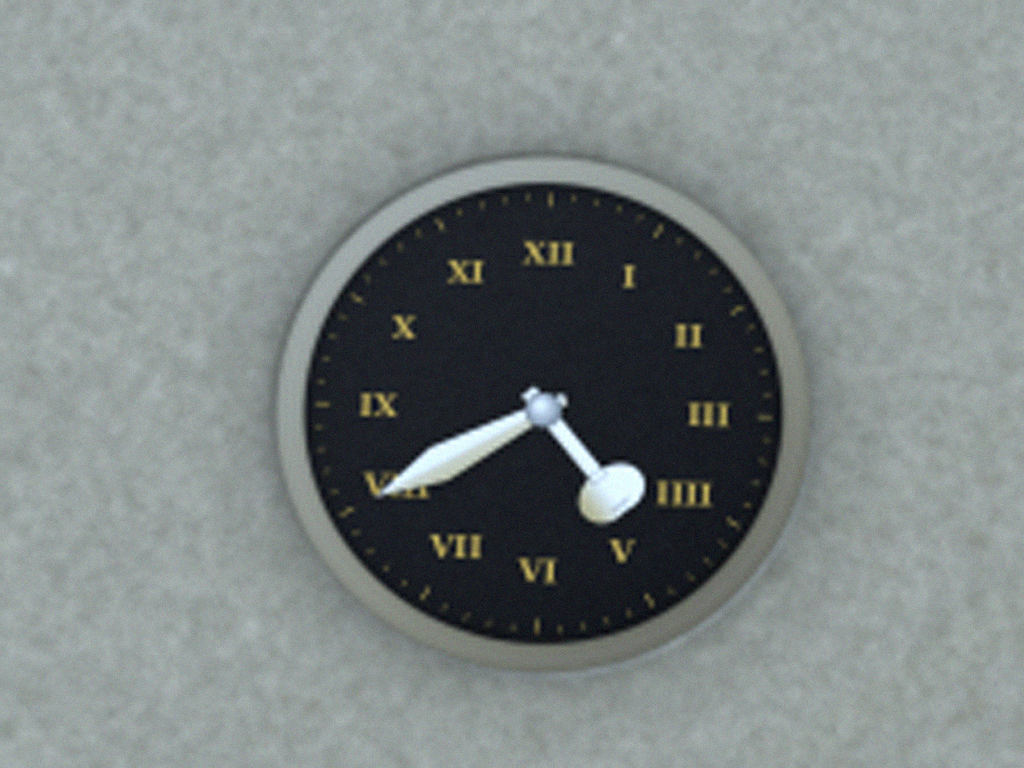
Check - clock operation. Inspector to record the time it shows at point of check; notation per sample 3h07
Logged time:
4h40
